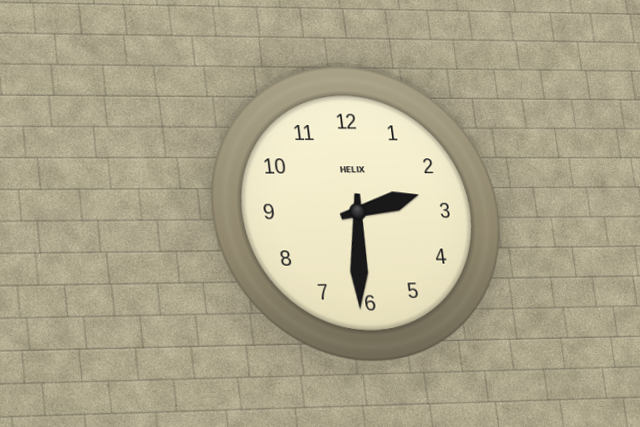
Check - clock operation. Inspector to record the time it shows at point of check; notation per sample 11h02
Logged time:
2h31
